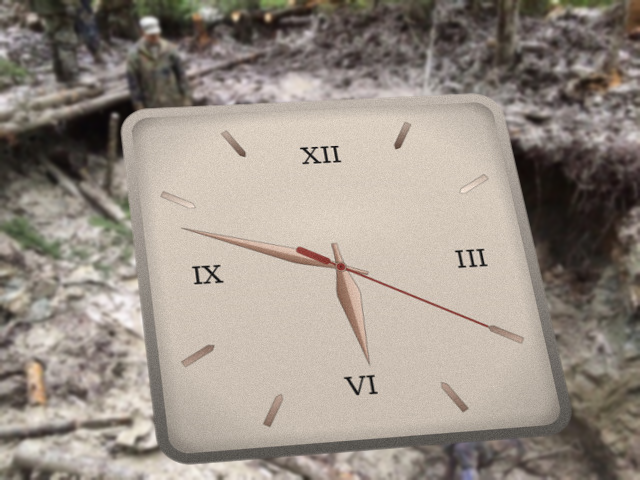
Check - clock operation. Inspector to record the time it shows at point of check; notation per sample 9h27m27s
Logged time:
5h48m20s
